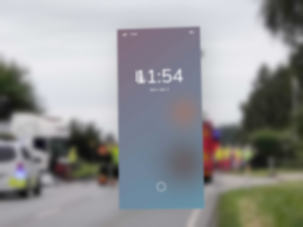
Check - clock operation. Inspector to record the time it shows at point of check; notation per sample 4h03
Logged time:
11h54
